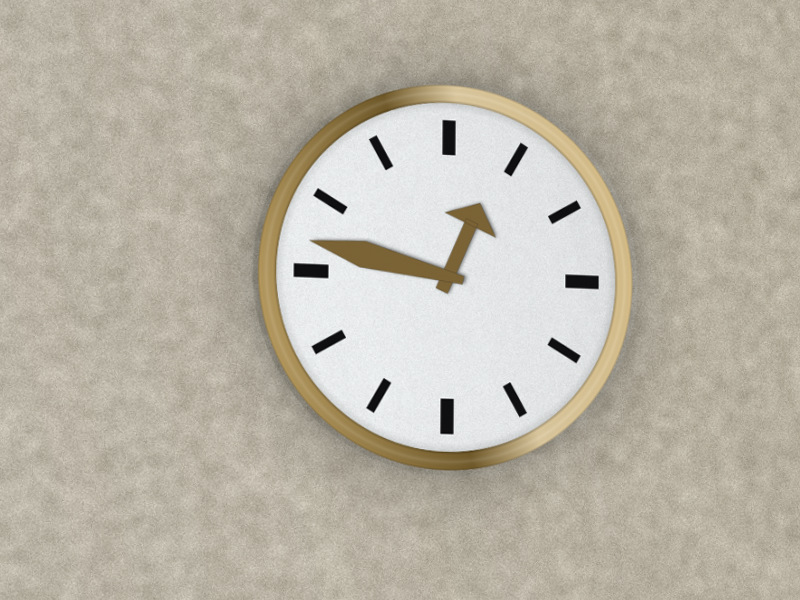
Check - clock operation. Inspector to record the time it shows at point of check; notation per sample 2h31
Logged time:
12h47
